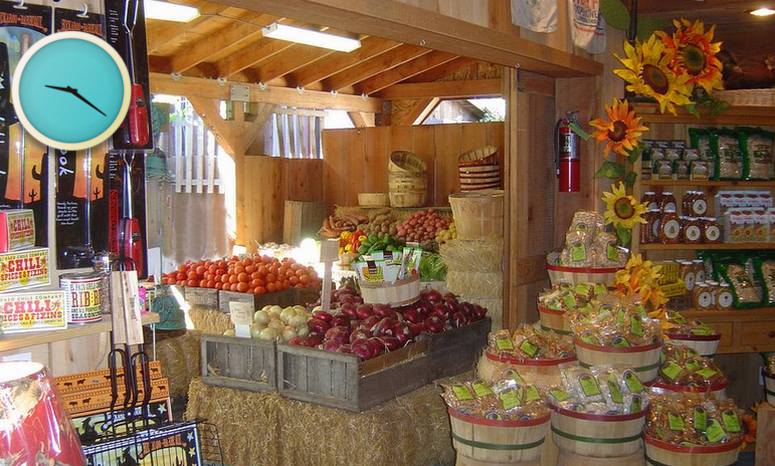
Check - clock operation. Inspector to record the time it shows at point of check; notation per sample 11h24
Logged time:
9h21
